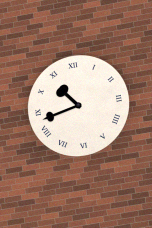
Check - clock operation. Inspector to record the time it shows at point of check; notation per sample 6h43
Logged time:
10h43
